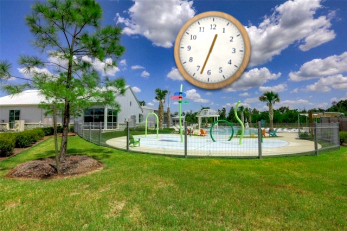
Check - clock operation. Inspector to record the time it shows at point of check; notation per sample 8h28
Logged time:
12h33
